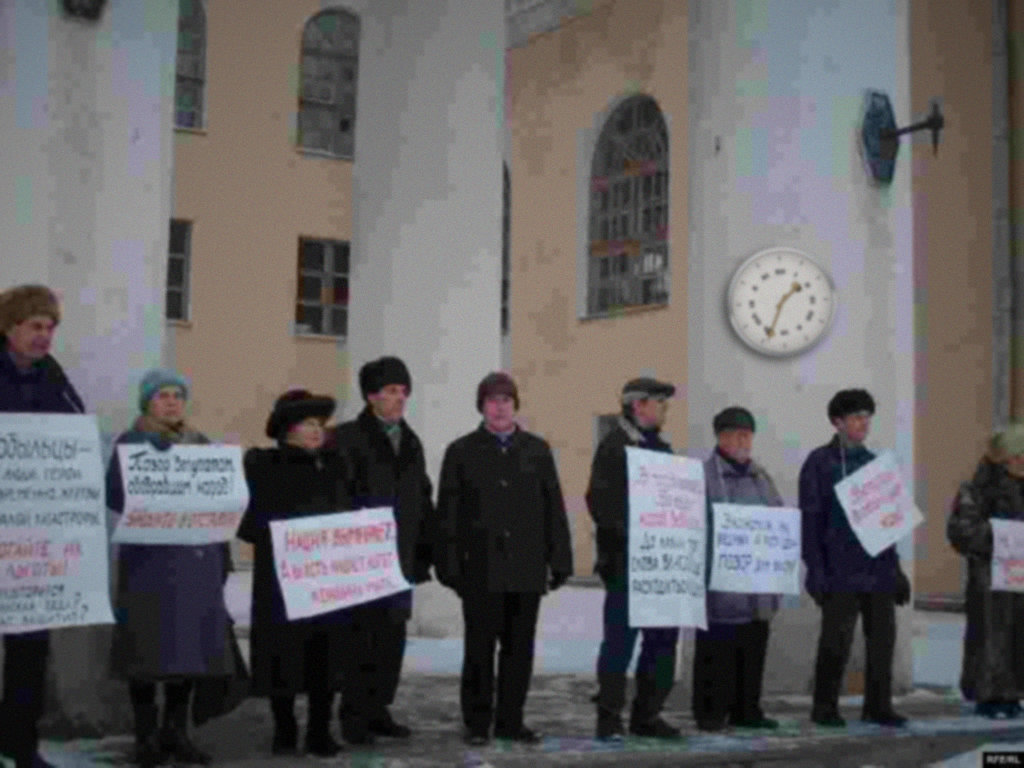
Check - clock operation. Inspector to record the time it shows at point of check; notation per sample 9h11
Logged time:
1h34
